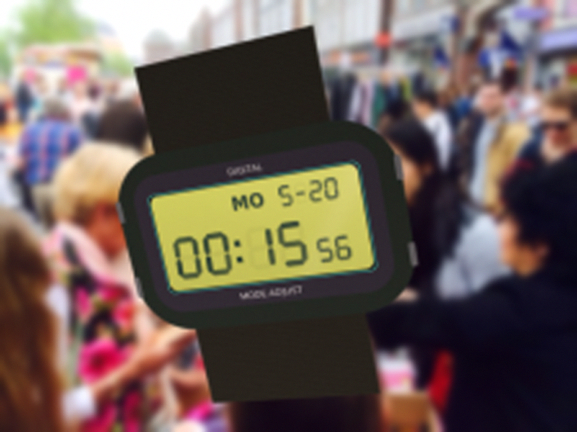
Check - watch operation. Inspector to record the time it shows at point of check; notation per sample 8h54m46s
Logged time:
0h15m56s
